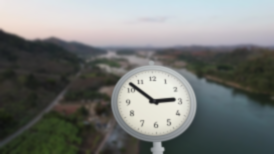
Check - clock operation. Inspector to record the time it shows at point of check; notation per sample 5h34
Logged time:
2h52
